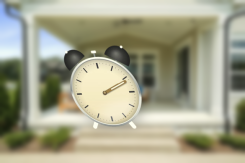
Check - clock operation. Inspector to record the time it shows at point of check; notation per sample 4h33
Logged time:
2h11
